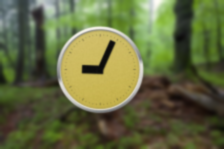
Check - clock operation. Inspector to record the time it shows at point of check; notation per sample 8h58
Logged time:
9h04
